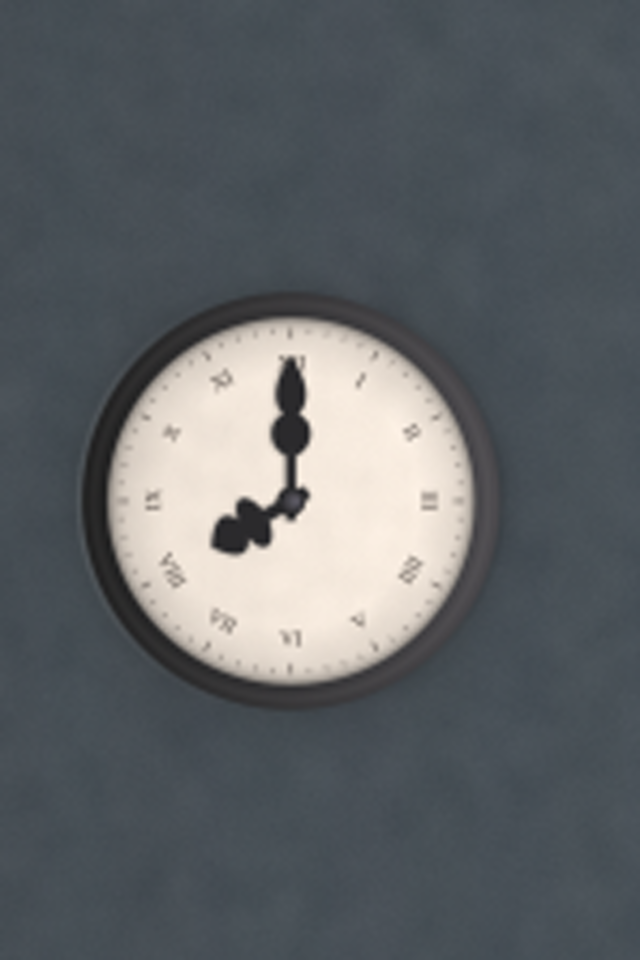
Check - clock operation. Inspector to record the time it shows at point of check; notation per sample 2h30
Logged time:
8h00
